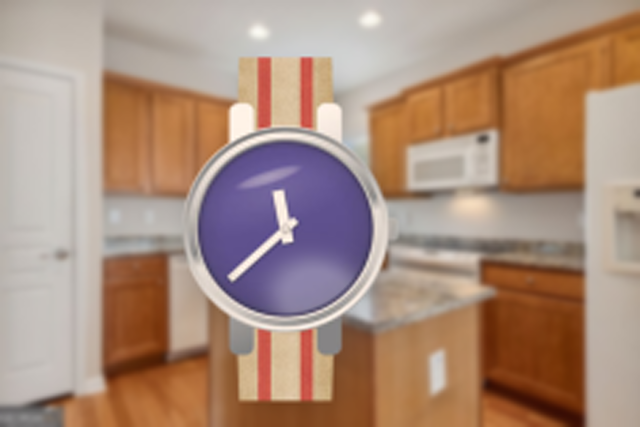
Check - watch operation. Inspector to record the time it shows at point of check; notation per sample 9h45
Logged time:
11h38
